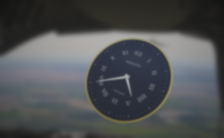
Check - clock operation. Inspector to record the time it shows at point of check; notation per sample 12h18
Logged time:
4h40
